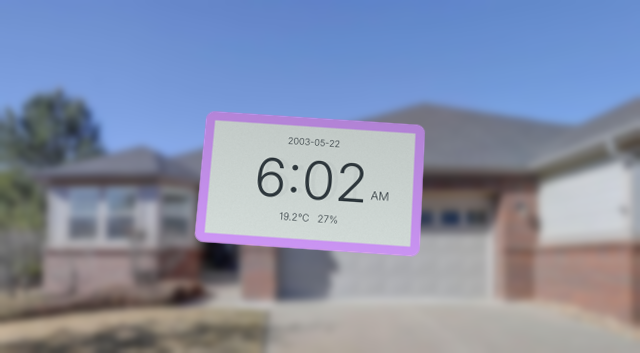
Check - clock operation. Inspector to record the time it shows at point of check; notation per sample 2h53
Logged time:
6h02
